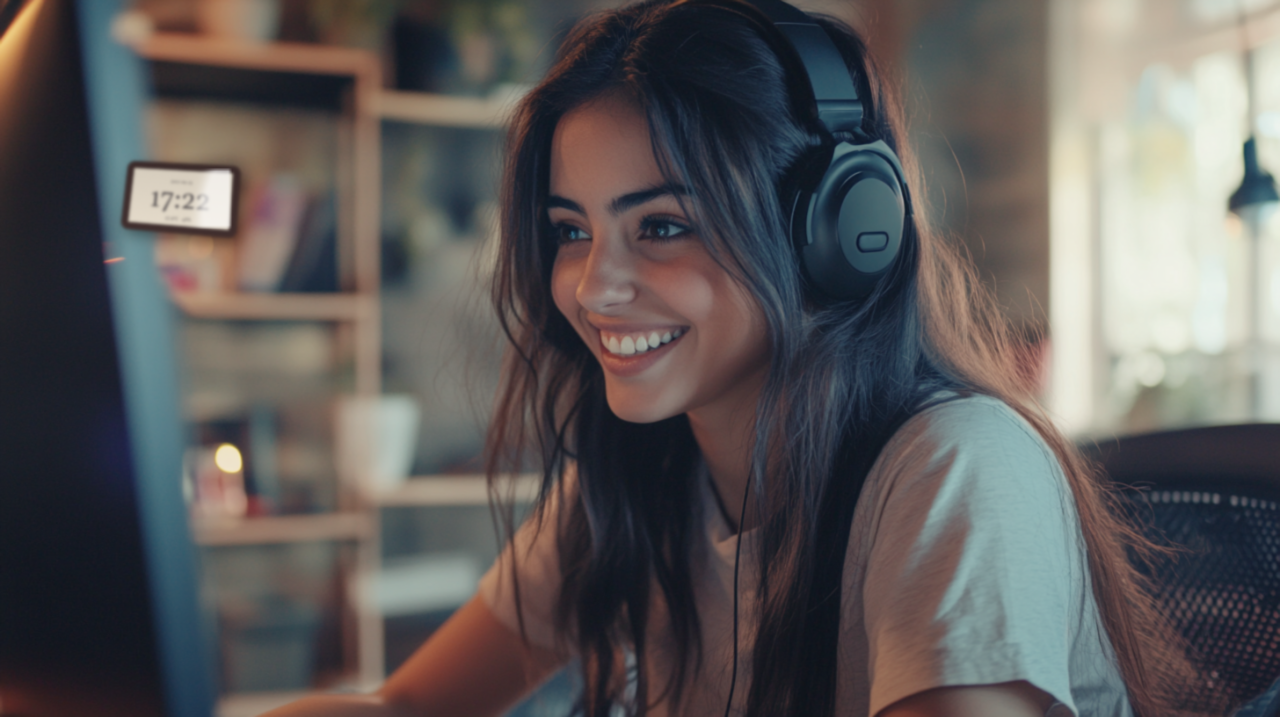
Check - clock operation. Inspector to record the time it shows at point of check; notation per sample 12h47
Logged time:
17h22
